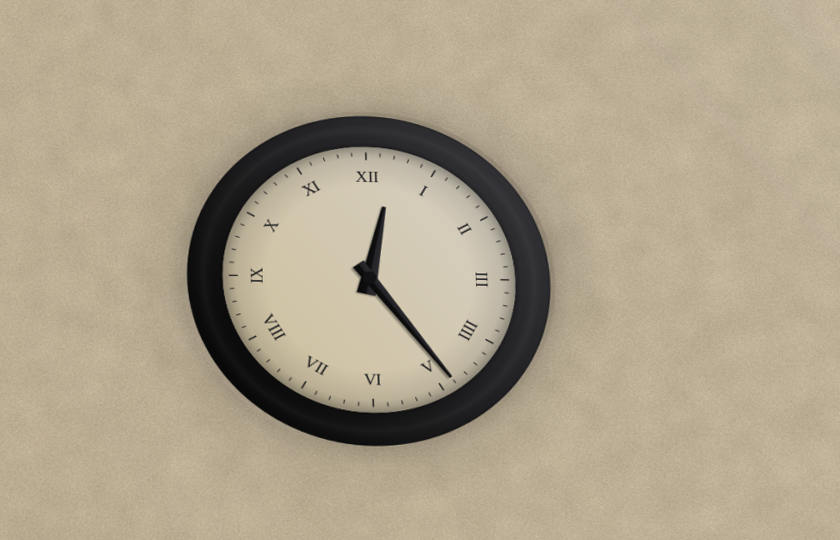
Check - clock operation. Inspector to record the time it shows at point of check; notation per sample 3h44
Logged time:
12h24
